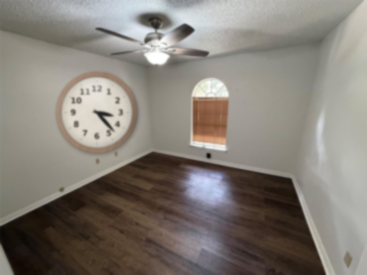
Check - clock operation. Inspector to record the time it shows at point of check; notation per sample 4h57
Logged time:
3h23
